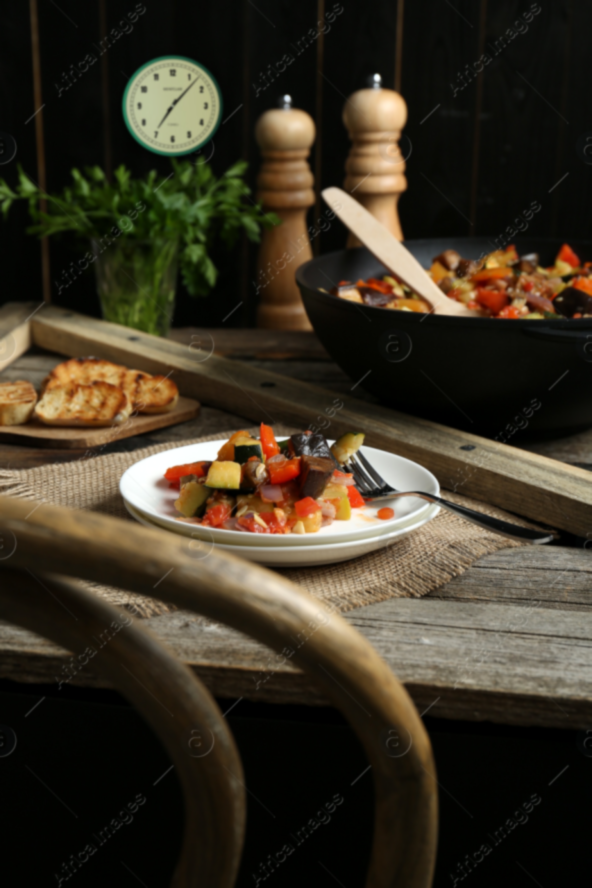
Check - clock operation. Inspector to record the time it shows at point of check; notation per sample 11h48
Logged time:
7h07
